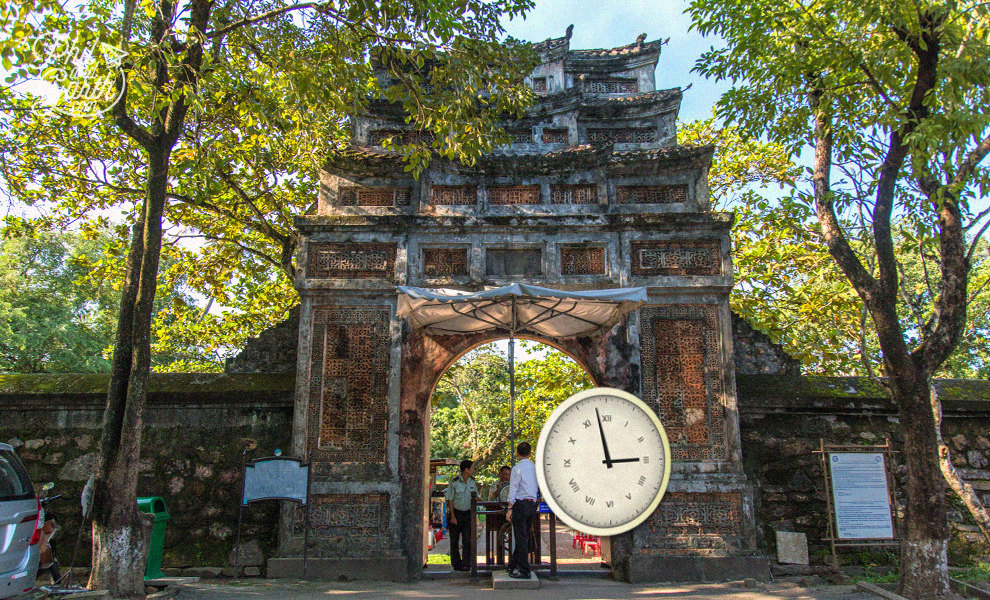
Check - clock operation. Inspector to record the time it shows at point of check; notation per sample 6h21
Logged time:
2h58
